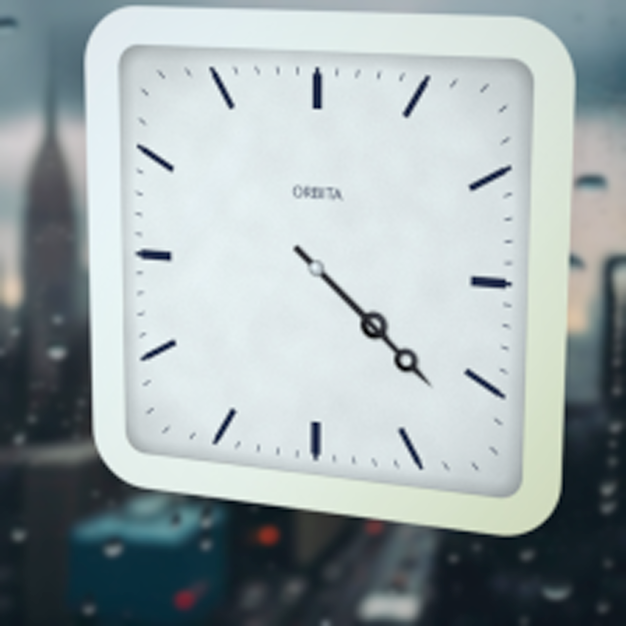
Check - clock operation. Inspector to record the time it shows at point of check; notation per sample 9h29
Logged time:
4h22
